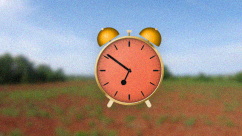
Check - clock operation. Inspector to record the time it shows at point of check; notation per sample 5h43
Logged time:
6h51
